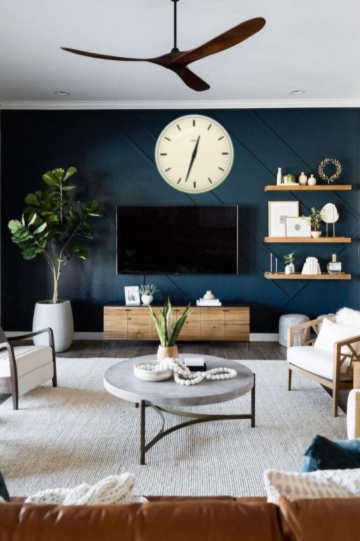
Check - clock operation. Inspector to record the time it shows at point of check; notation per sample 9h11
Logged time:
12h33
